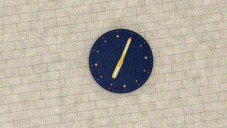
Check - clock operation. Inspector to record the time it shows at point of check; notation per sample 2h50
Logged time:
7h05
